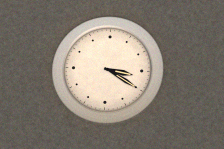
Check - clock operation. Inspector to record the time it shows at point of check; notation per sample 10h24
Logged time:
3h20
